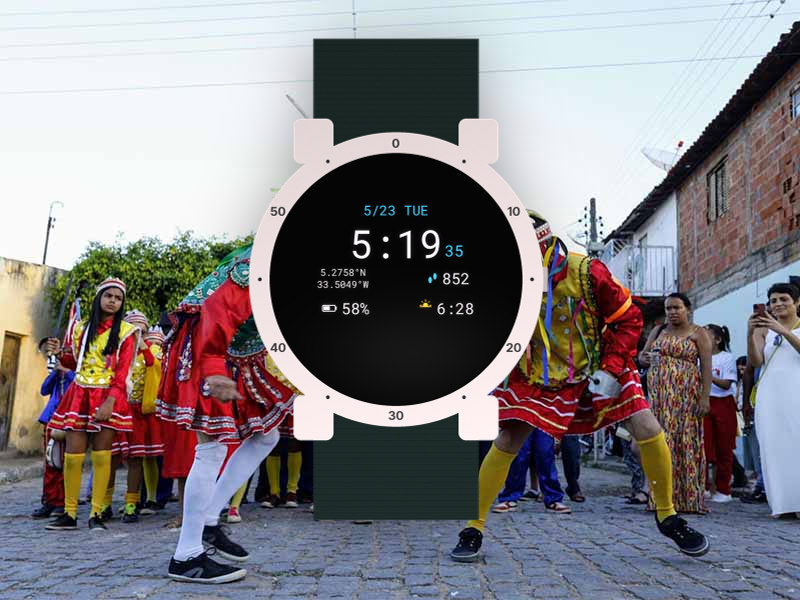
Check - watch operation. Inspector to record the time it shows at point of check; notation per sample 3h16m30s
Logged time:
5h19m35s
